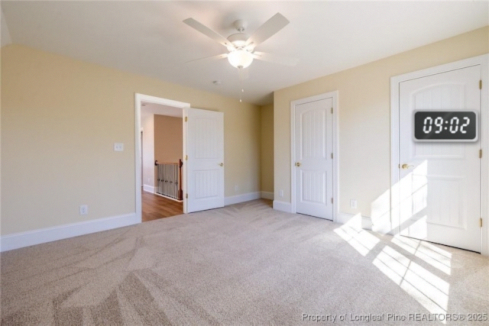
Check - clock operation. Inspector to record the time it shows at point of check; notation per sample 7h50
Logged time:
9h02
